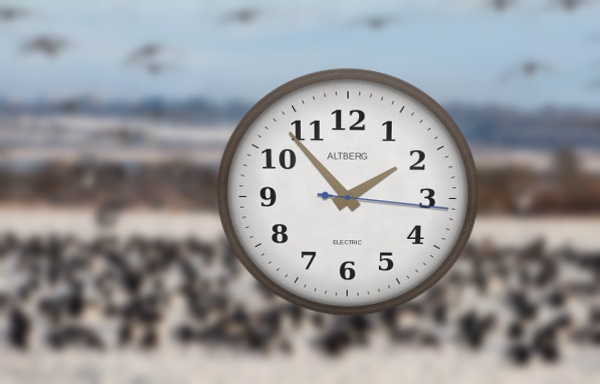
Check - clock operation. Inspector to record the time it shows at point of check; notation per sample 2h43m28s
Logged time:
1h53m16s
